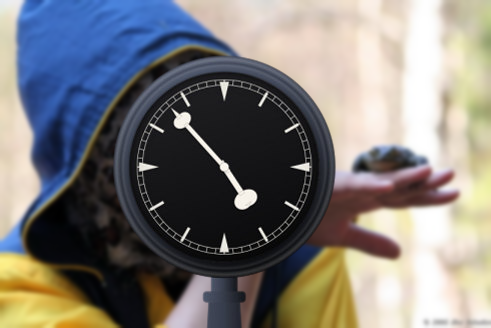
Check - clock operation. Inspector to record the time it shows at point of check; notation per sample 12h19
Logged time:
4h53
